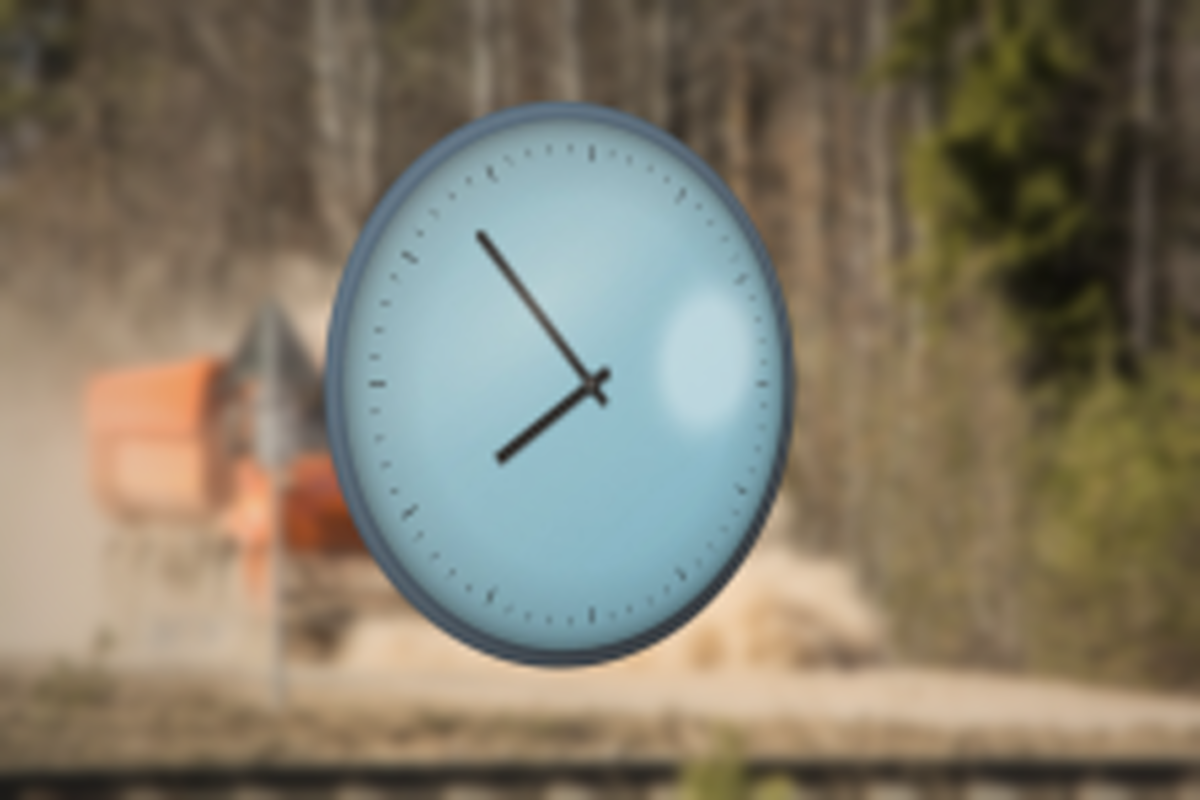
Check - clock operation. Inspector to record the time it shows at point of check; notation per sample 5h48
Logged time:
7h53
